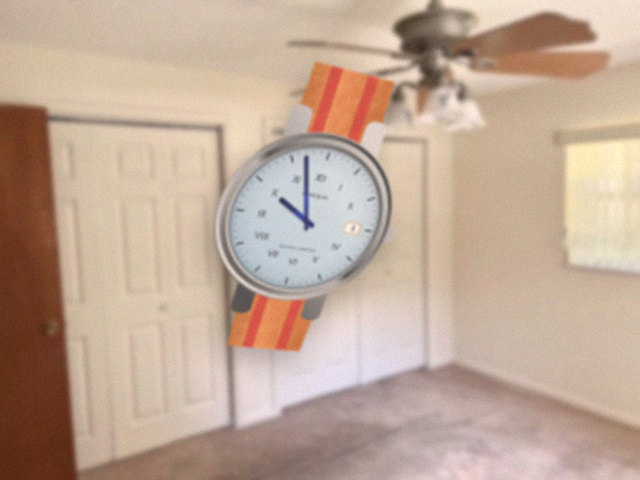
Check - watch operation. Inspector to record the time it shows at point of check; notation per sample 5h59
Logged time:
9h57
